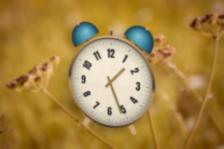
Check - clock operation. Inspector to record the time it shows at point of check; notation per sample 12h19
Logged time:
1h26
